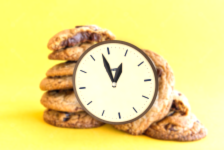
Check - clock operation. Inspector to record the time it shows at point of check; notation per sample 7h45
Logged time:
12h58
